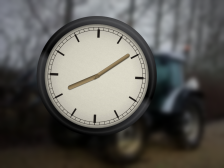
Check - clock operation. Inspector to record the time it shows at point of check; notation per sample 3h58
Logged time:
8h09
